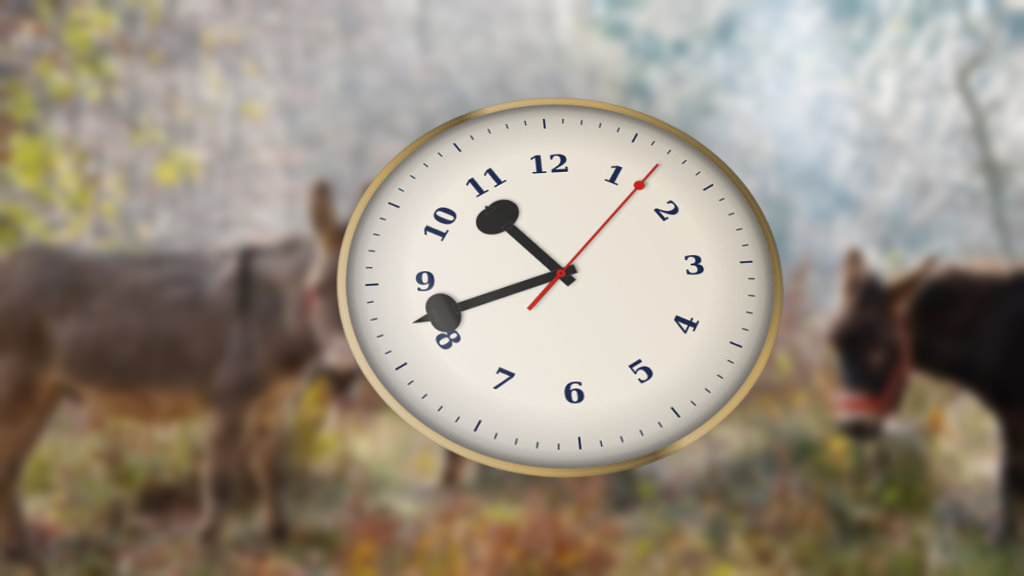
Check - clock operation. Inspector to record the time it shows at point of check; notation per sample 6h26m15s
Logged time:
10h42m07s
